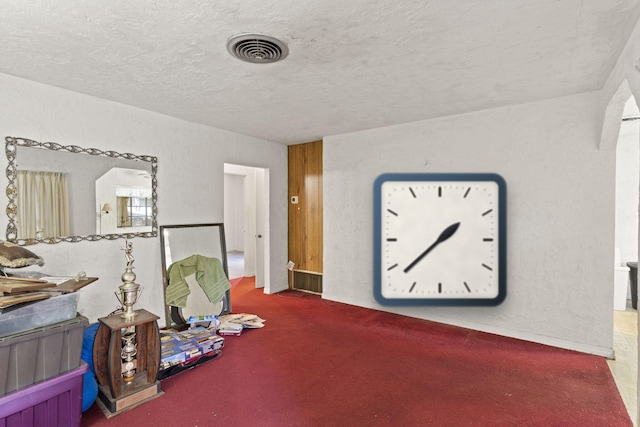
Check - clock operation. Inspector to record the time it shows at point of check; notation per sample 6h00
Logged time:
1h38
